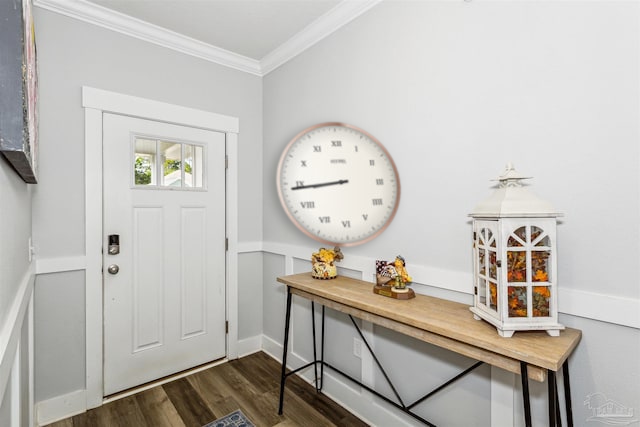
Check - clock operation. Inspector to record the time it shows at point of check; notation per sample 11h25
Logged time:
8h44
